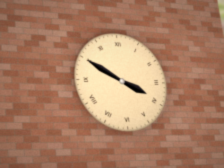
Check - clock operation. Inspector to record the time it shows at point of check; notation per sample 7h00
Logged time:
3h50
